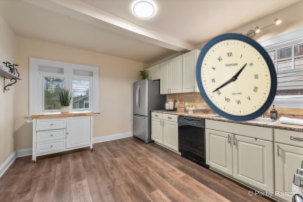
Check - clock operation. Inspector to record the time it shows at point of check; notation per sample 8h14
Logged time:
1h41
